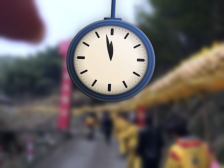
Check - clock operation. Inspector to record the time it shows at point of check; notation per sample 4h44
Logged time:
11h58
